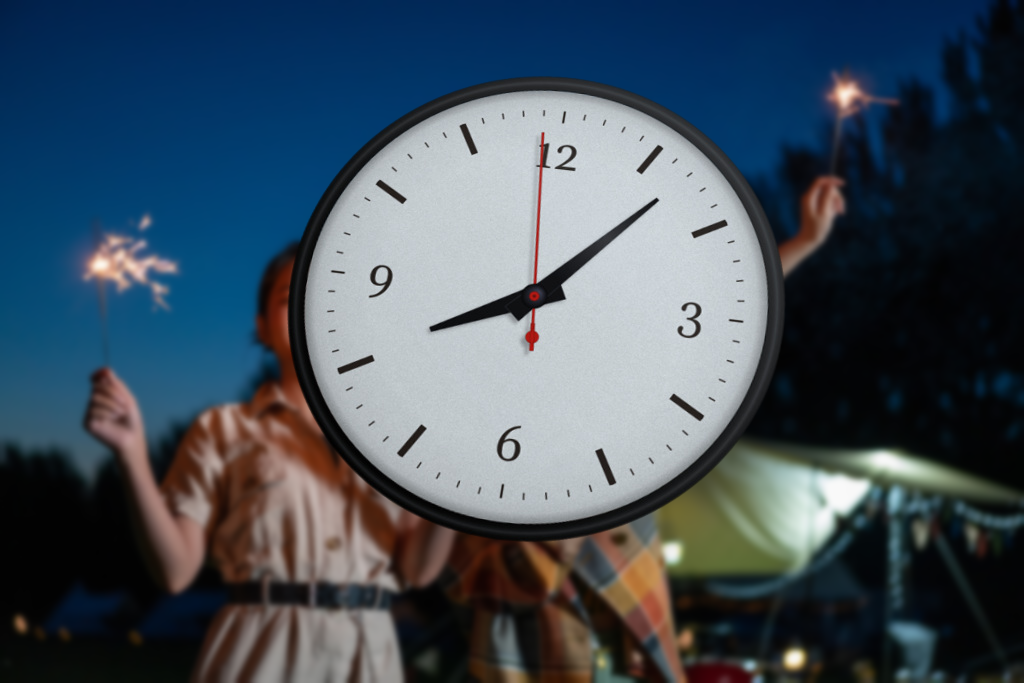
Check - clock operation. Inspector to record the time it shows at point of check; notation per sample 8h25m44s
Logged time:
8h06m59s
